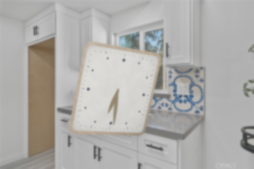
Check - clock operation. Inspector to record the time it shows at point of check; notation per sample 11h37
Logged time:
6h29
